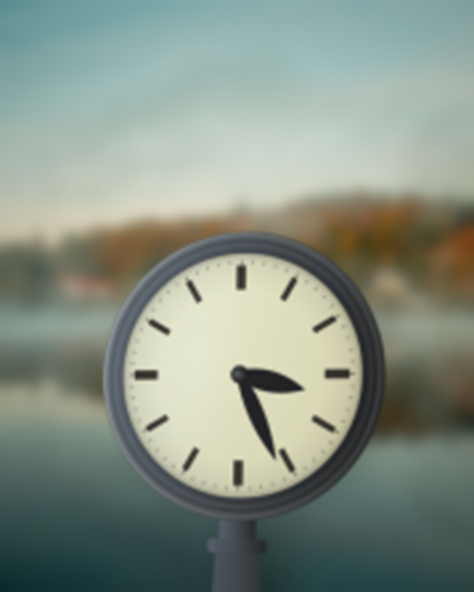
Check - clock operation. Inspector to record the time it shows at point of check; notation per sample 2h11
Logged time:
3h26
